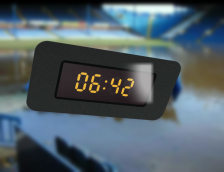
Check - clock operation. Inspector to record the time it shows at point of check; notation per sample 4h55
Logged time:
6h42
